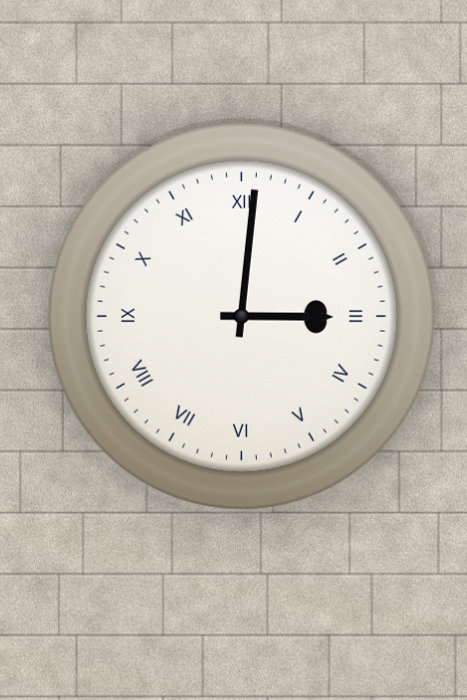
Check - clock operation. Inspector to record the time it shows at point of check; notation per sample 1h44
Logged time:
3h01
